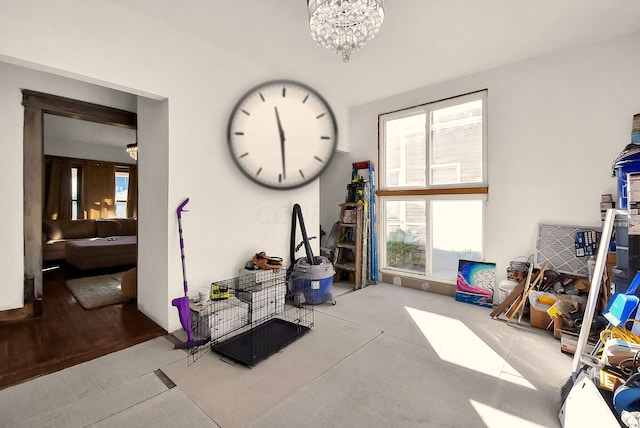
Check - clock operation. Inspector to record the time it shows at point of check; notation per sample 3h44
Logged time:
11h29
